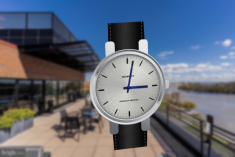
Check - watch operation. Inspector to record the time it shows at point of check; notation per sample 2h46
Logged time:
3h02
